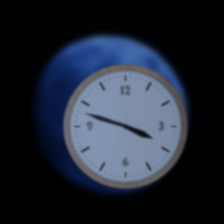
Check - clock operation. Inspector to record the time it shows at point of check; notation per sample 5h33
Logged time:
3h48
